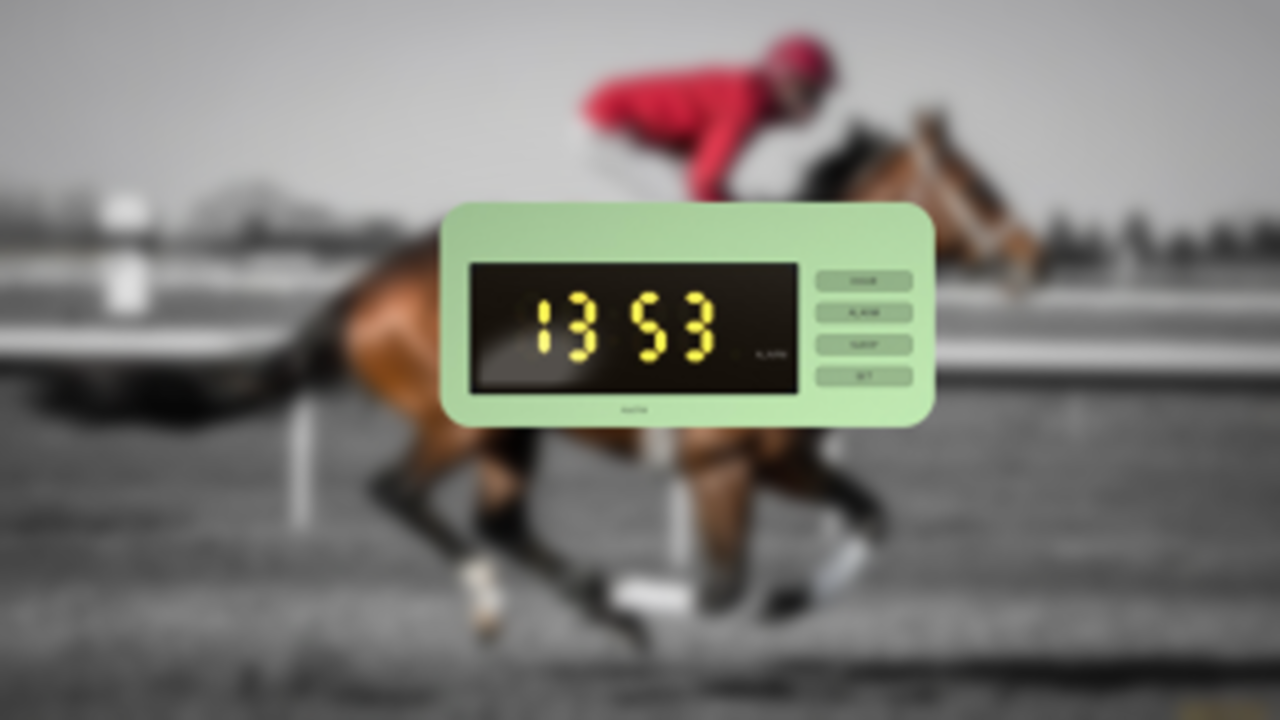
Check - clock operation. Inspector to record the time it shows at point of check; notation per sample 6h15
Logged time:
13h53
